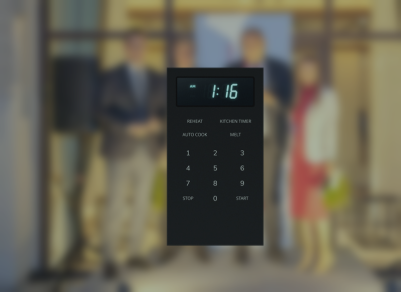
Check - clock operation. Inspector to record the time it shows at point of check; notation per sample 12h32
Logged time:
1h16
